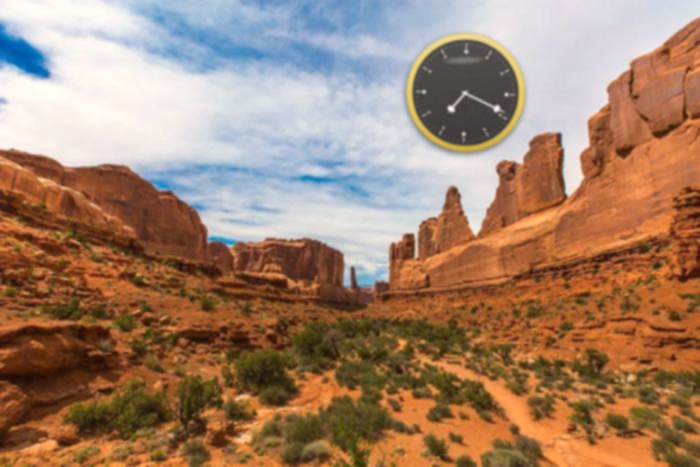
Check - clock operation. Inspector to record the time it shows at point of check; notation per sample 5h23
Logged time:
7h19
